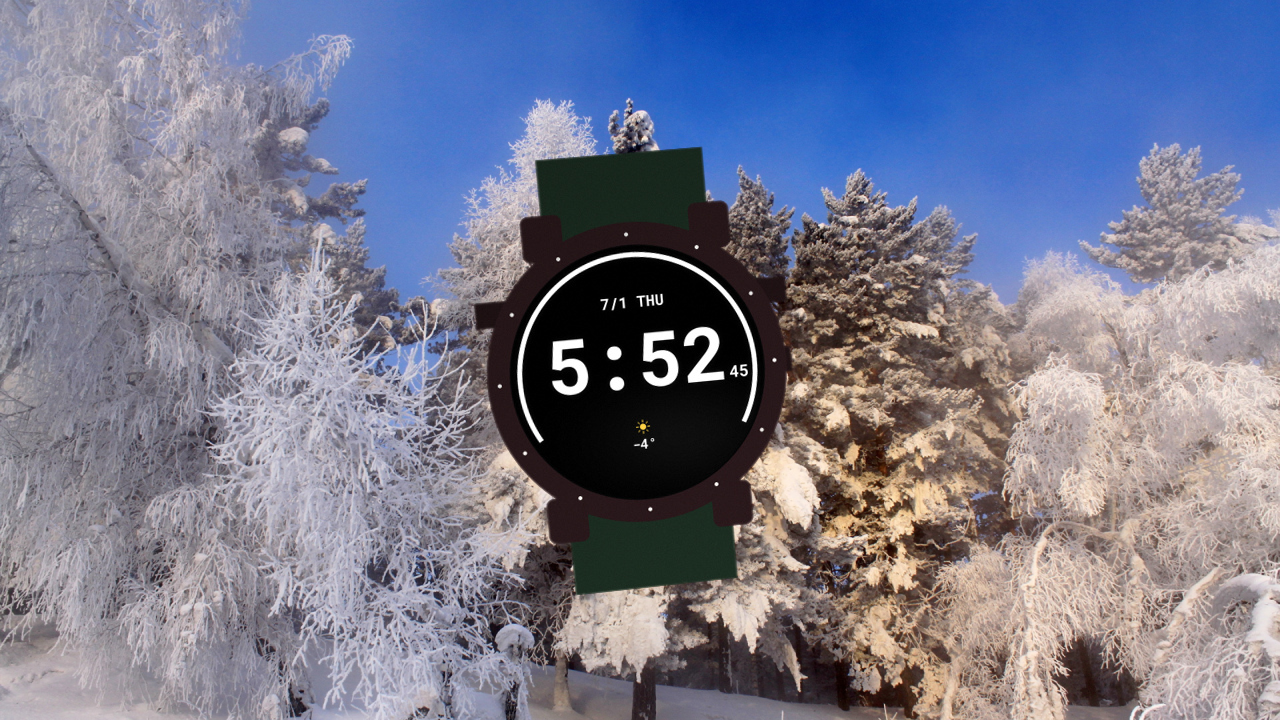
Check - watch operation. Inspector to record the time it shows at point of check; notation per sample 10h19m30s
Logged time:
5h52m45s
